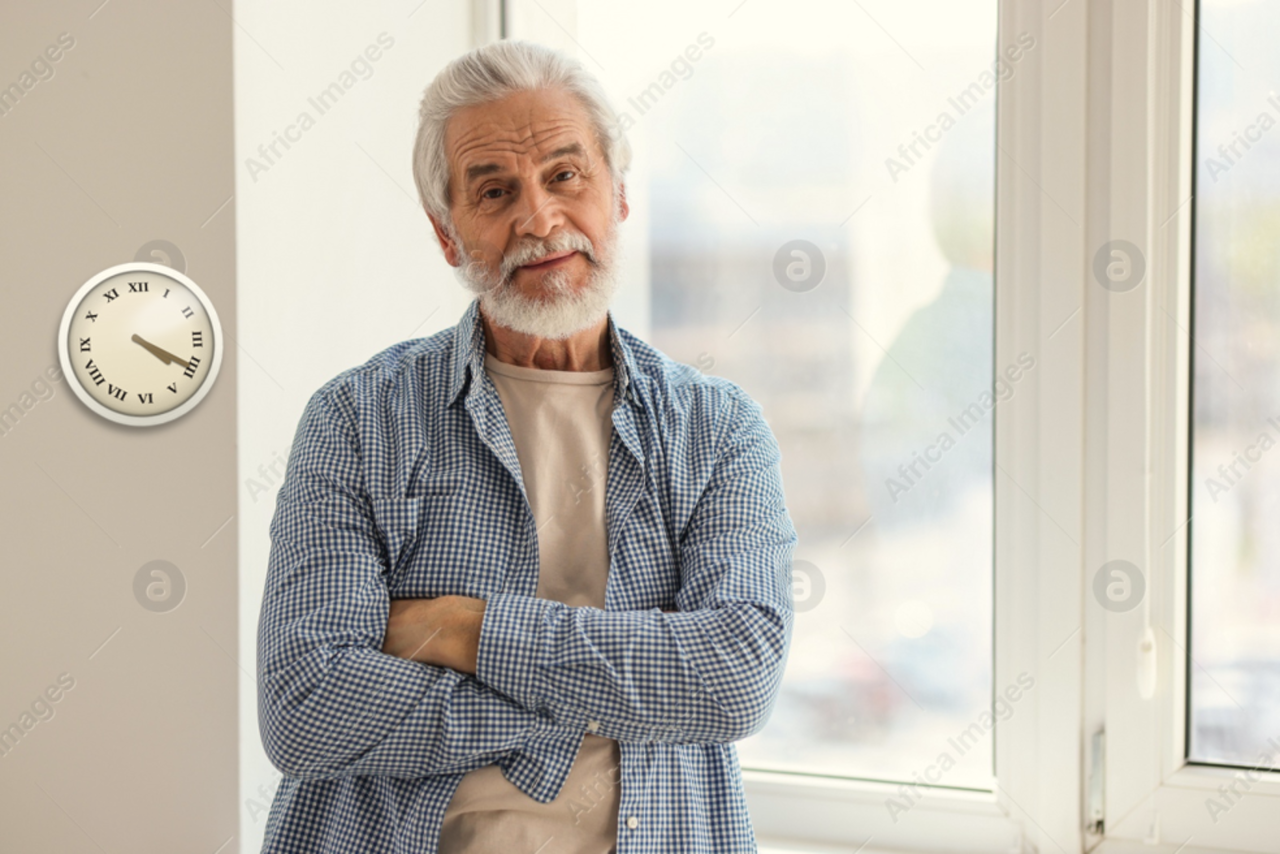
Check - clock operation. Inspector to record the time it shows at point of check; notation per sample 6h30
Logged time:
4h20
